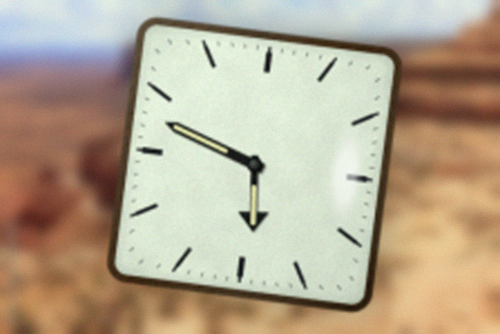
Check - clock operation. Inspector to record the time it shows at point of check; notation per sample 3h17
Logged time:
5h48
